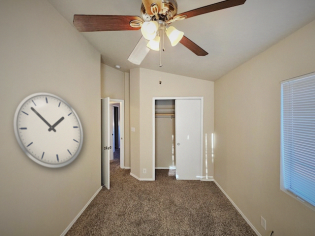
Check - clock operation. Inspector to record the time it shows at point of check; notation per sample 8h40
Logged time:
1h53
